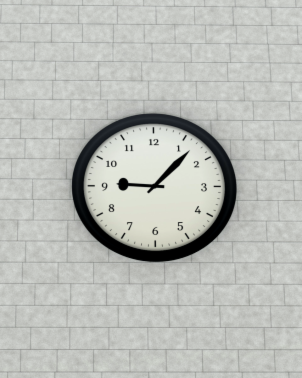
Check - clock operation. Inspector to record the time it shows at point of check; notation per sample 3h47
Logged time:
9h07
